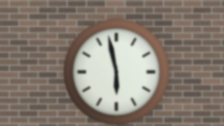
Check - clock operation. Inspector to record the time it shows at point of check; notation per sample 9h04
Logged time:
5h58
